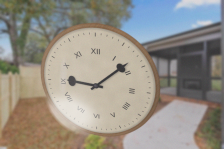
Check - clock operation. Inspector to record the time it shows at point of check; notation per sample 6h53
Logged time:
9h08
